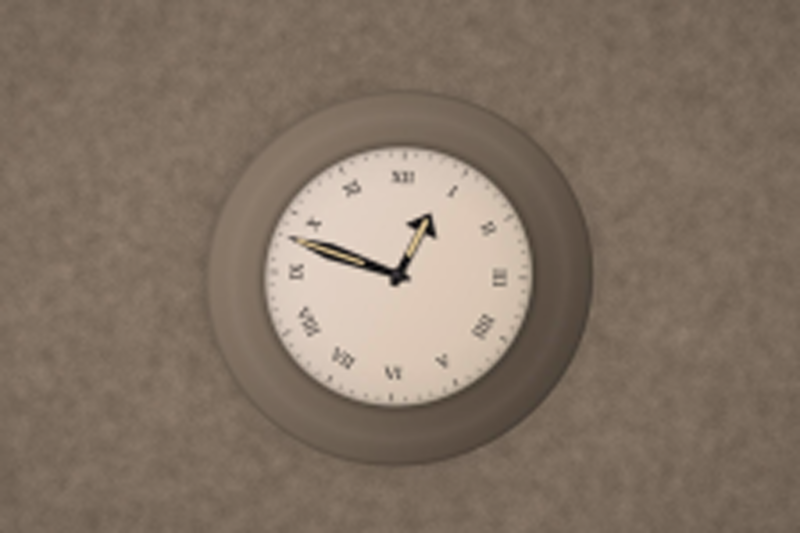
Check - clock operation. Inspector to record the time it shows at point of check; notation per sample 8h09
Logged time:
12h48
